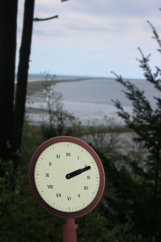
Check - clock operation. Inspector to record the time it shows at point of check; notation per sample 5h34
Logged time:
2h11
